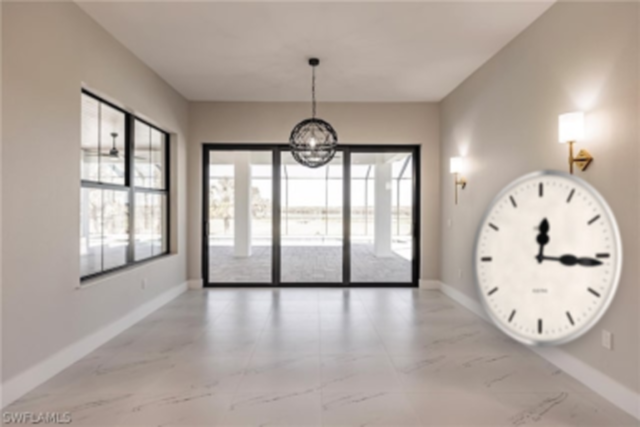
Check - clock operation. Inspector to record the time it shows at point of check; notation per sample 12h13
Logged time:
12h16
